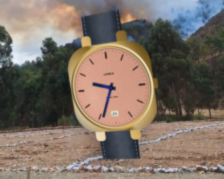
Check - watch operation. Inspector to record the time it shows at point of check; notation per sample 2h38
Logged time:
9h34
